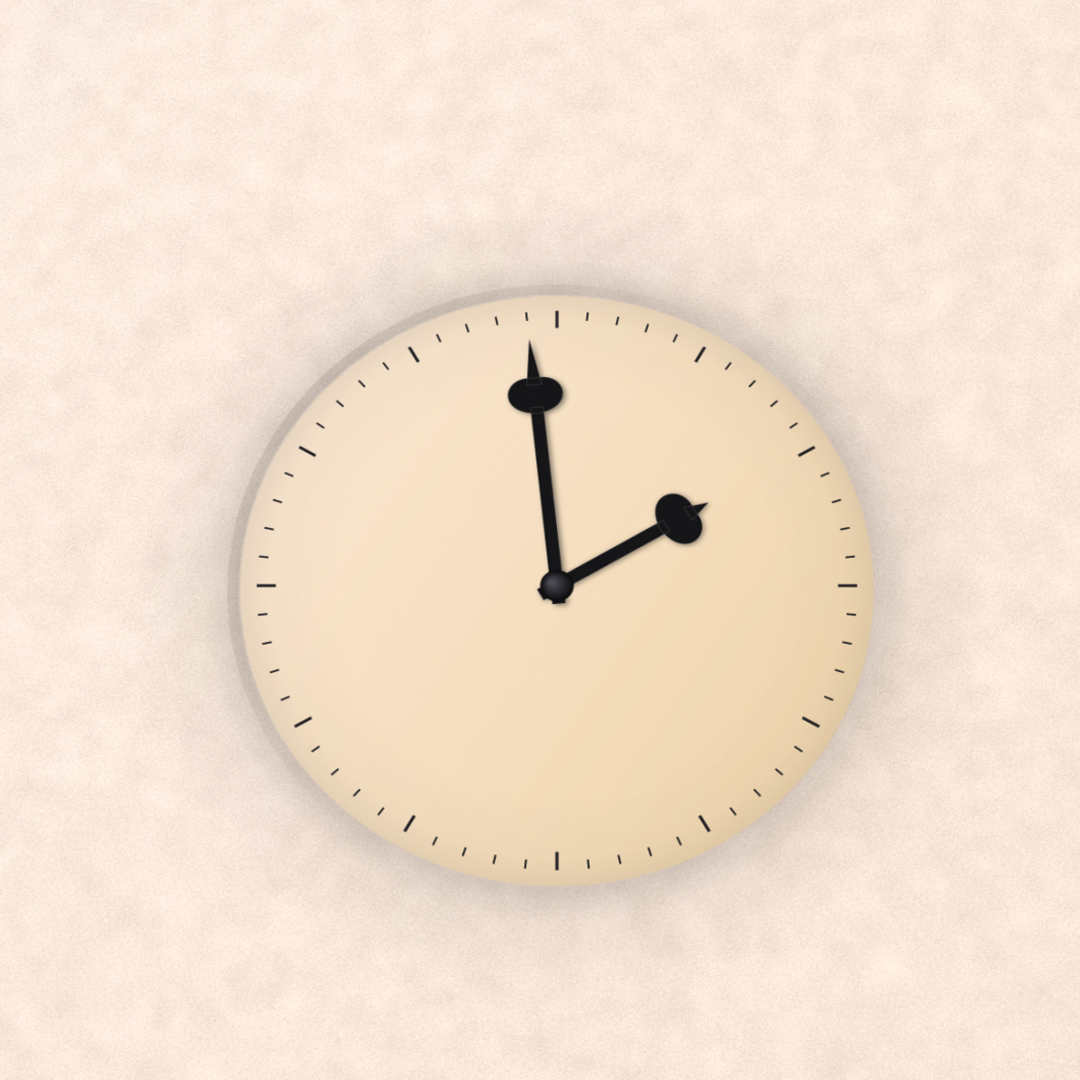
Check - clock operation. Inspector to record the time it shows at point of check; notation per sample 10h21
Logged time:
1h59
